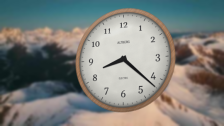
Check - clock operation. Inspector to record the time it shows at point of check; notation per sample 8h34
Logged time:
8h22
